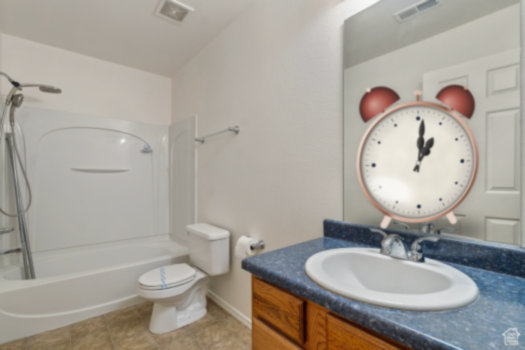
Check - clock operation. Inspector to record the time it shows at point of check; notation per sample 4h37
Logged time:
1h01
